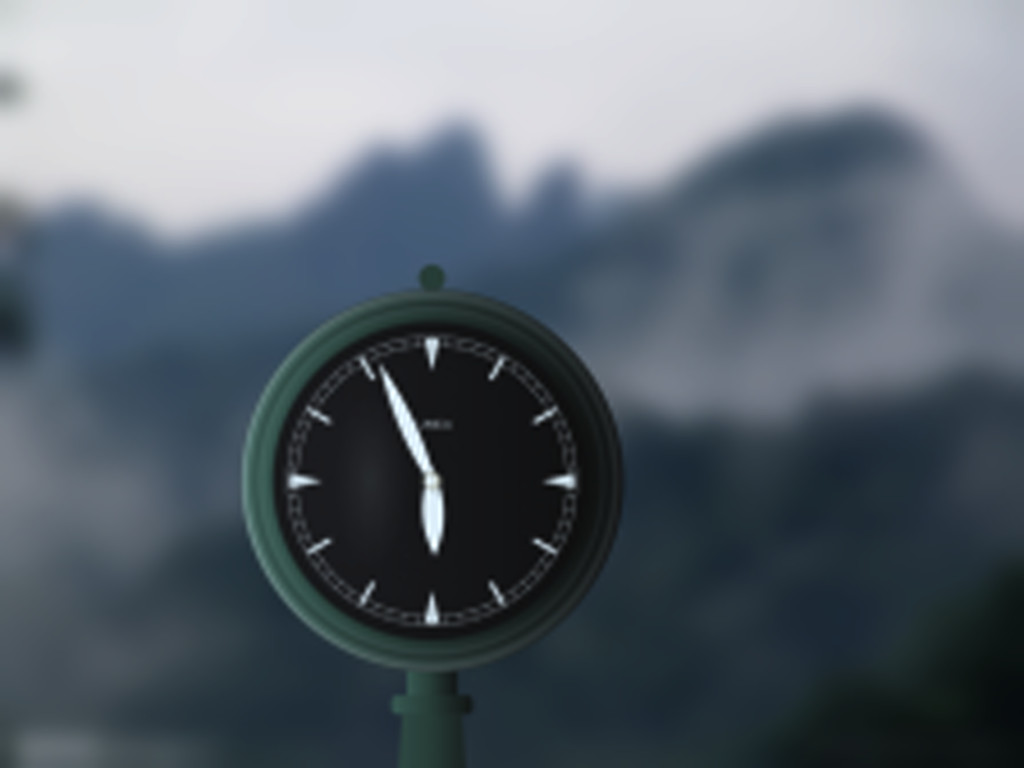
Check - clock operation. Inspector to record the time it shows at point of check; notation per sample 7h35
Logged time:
5h56
